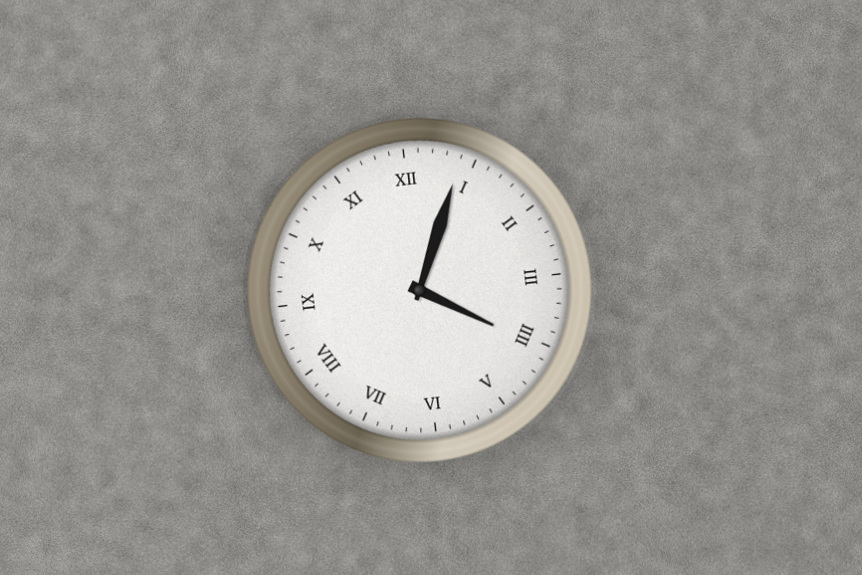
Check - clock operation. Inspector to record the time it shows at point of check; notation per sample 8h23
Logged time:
4h04
